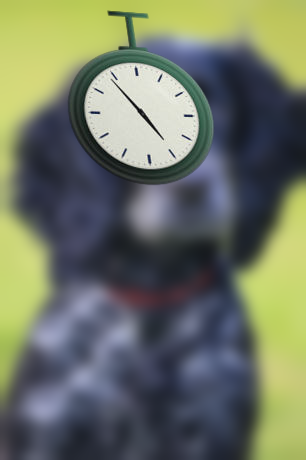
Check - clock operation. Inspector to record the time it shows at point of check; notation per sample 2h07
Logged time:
4h54
